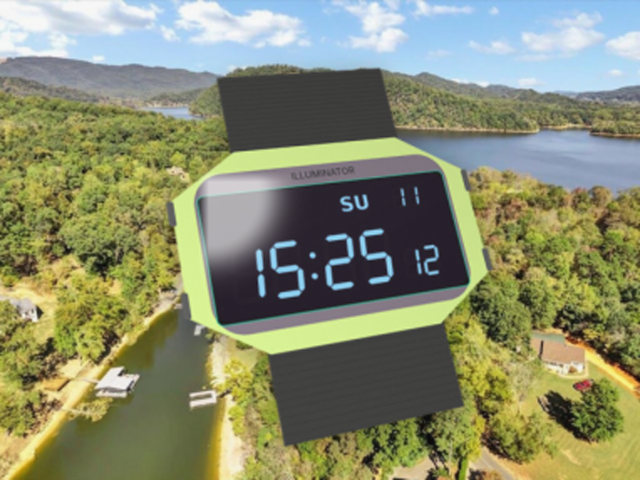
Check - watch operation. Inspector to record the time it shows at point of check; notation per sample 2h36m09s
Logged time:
15h25m12s
